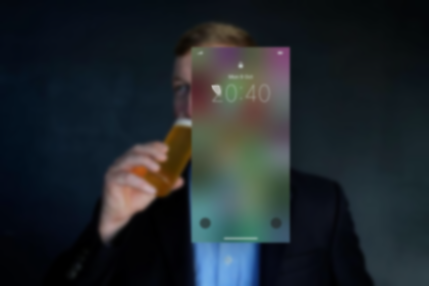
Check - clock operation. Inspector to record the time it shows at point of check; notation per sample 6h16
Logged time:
20h40
